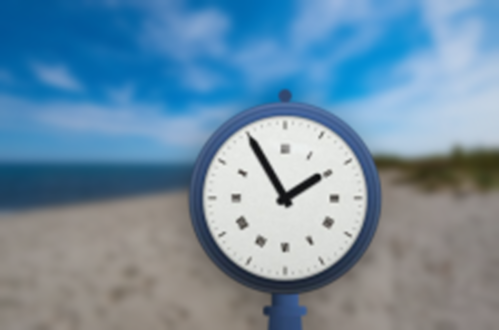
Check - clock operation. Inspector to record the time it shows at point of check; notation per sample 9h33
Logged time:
1h55
